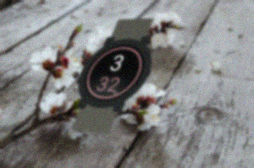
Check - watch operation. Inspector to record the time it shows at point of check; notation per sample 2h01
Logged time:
3h32
